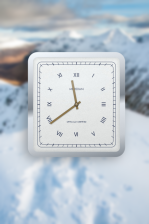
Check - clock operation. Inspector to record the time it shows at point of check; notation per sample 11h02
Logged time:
11h39
